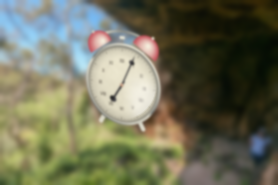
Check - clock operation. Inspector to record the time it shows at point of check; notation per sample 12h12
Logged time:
7h04
